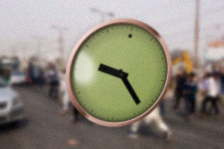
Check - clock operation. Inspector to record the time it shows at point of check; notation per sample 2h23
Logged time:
9h23
